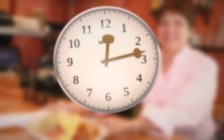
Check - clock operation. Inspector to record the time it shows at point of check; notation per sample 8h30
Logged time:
12h13
